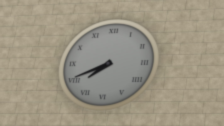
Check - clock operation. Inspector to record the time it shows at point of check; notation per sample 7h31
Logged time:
7h41
